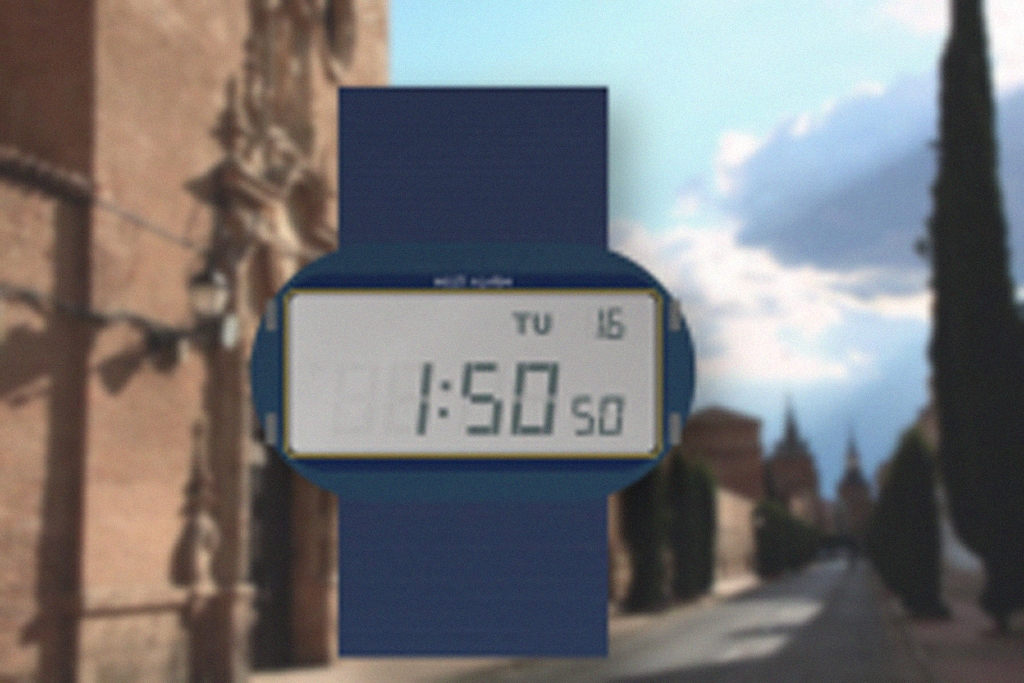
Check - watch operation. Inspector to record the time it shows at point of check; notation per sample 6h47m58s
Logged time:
1h50m50s
